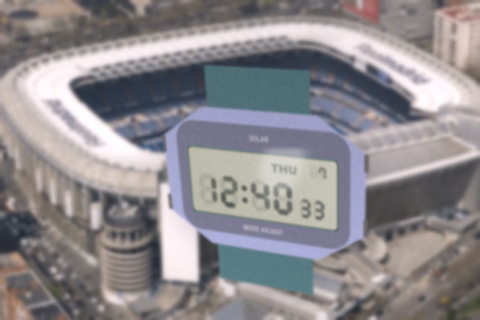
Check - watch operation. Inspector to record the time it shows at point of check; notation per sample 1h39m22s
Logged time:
12h40m33s
